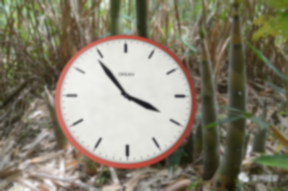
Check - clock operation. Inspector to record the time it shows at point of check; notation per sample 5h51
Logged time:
3h54
